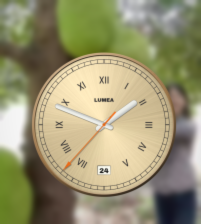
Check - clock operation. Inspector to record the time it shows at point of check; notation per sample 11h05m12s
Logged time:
1h48m37s
